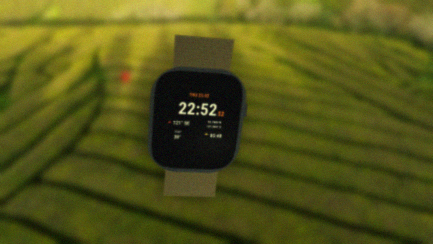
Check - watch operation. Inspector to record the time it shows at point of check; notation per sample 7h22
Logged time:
22h52
